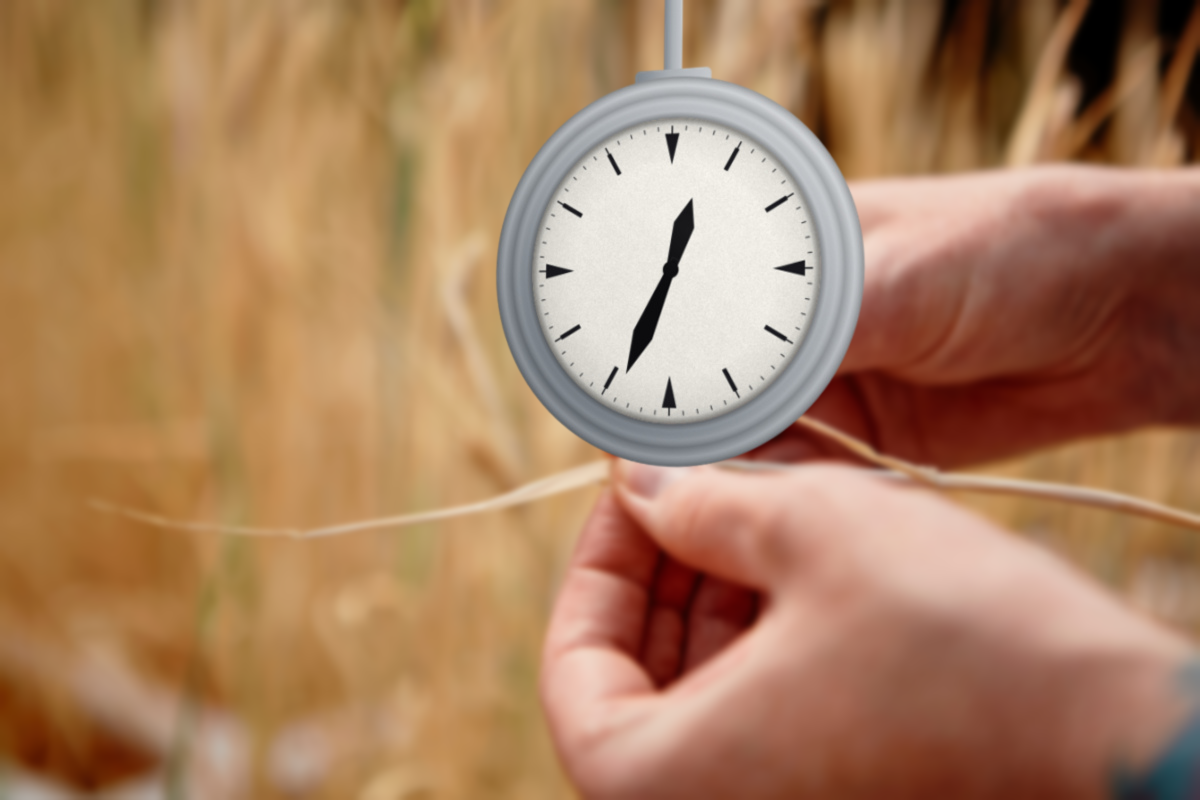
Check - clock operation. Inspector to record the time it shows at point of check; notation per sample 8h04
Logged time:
12h34
